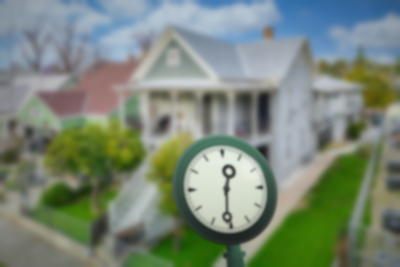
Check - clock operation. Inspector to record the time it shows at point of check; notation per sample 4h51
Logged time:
12h31
